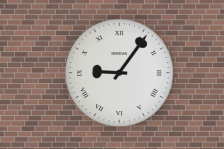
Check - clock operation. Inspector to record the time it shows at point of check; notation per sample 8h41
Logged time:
9h06
